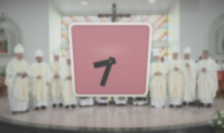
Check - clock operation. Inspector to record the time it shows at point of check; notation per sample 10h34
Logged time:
8h33
